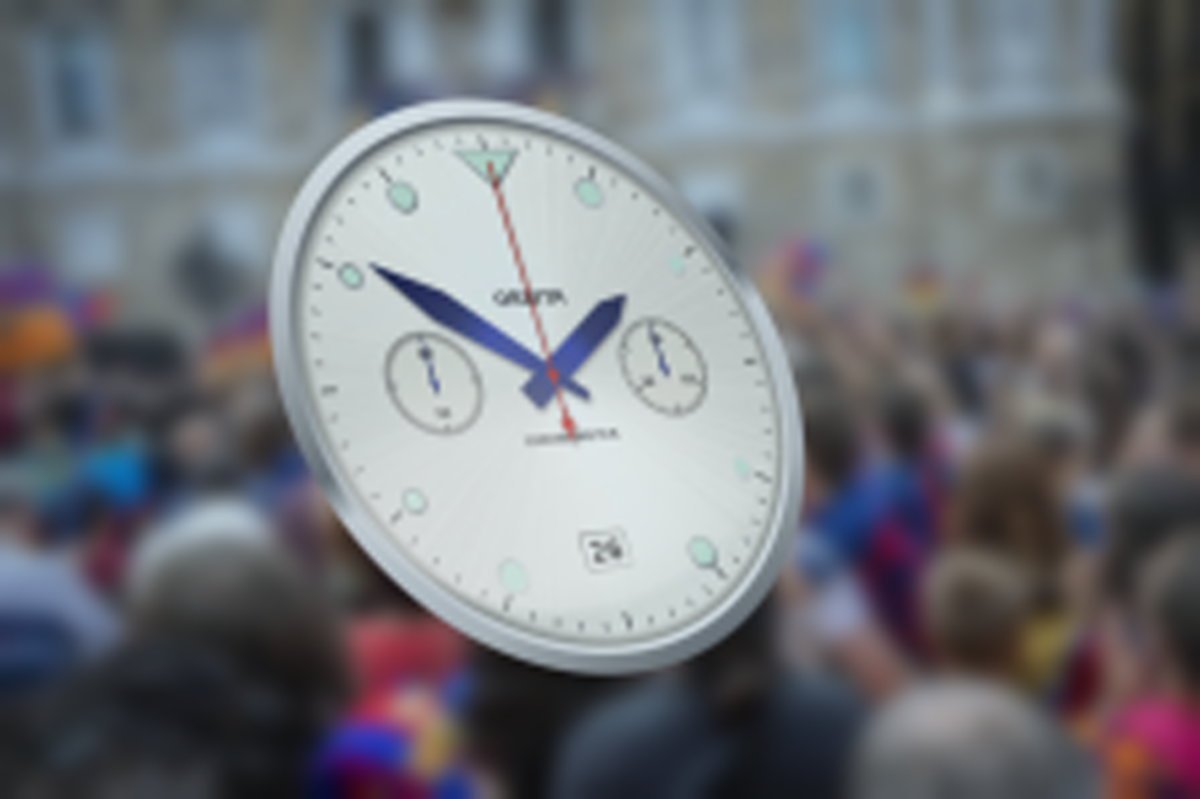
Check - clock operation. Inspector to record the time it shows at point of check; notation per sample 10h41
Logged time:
1h51
